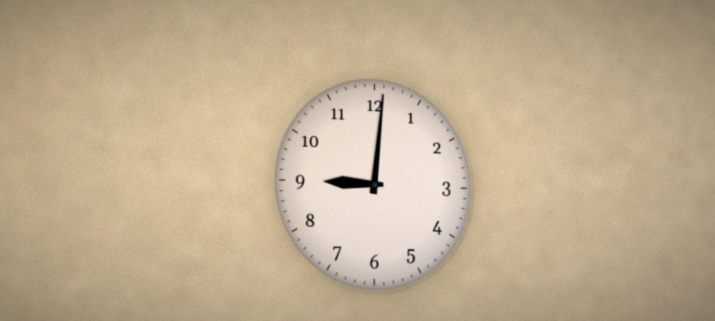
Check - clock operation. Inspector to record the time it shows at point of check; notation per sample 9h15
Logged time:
9h01
